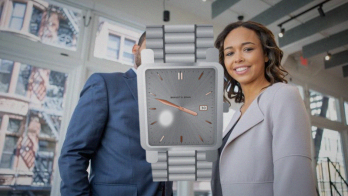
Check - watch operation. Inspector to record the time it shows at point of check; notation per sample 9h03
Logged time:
3h49
